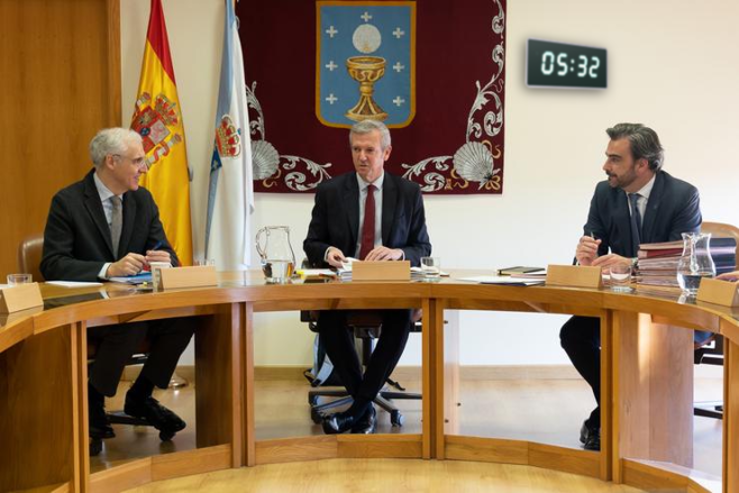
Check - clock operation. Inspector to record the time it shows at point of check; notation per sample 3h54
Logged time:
5h32
